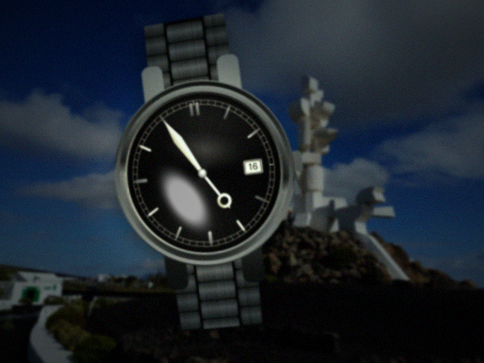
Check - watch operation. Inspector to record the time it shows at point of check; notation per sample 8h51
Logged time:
4h55
